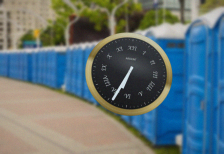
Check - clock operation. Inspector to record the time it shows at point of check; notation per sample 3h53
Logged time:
6h34
